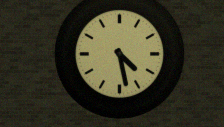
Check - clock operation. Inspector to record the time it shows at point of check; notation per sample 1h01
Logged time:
4h28
